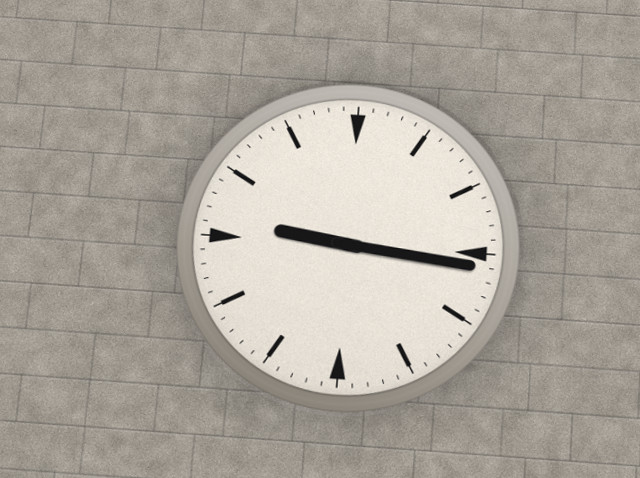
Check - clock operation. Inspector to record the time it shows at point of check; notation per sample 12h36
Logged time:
9h16
